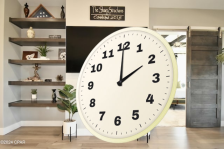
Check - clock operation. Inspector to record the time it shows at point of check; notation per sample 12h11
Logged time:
2h00
